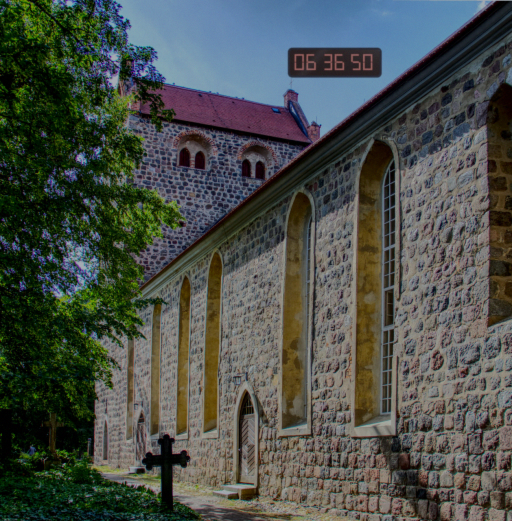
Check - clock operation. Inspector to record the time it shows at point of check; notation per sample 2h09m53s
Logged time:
6h36m50s
